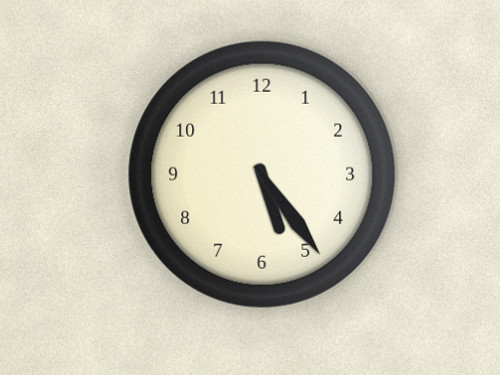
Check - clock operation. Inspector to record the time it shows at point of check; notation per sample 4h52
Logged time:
5h24
